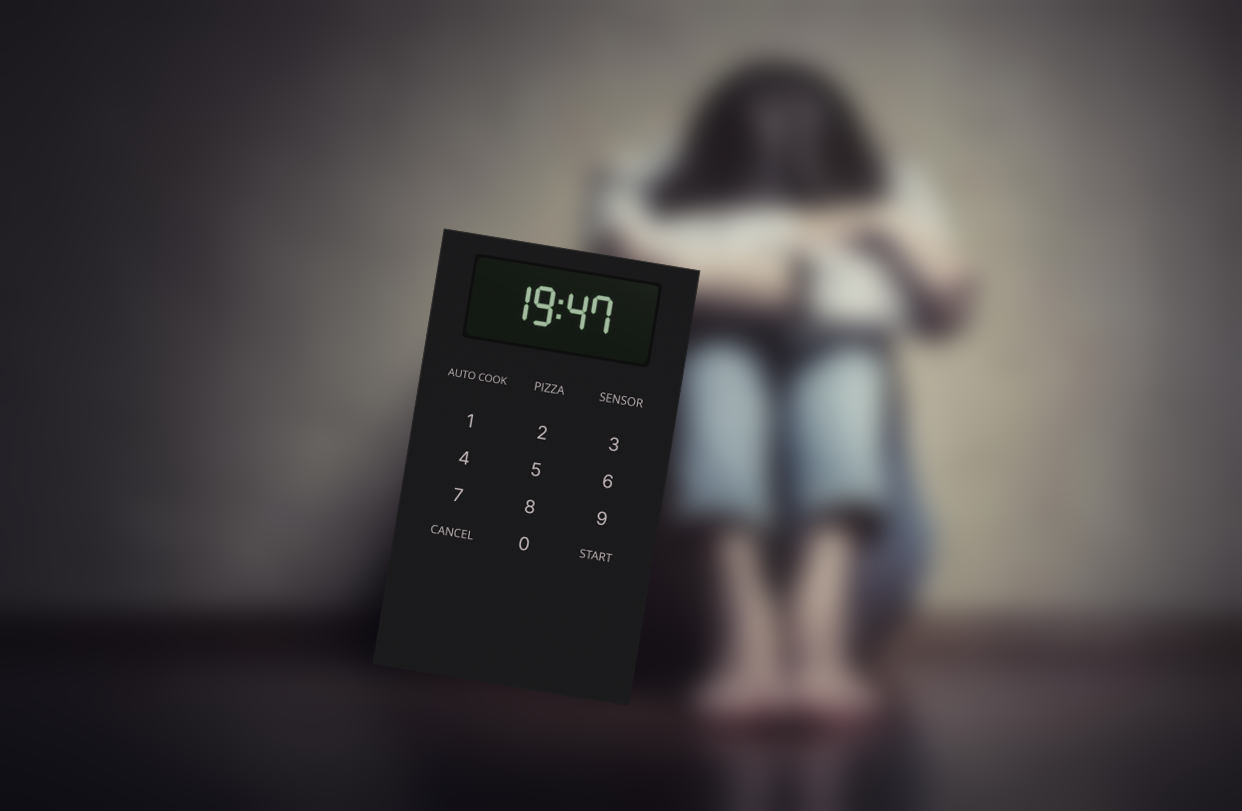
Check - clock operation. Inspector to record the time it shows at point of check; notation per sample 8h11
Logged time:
19h47
